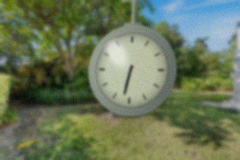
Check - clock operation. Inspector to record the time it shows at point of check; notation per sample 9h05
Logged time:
6h32
